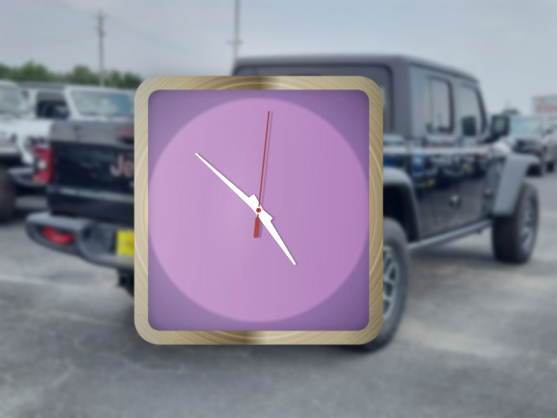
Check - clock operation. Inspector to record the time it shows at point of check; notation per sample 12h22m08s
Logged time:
4h52m01s
